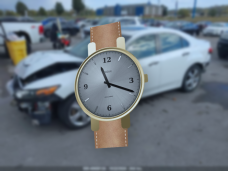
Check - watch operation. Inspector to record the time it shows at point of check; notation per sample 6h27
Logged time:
11h19
